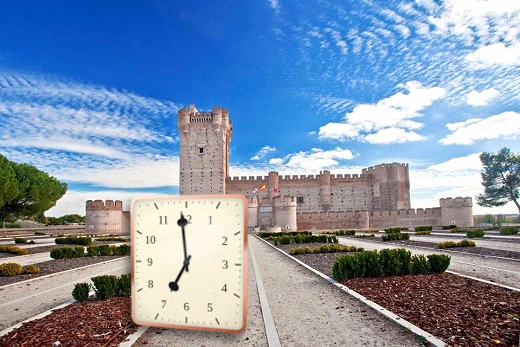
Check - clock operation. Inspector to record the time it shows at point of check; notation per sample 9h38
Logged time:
6h59
